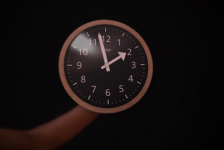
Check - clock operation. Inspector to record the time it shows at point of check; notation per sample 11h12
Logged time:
1h58
